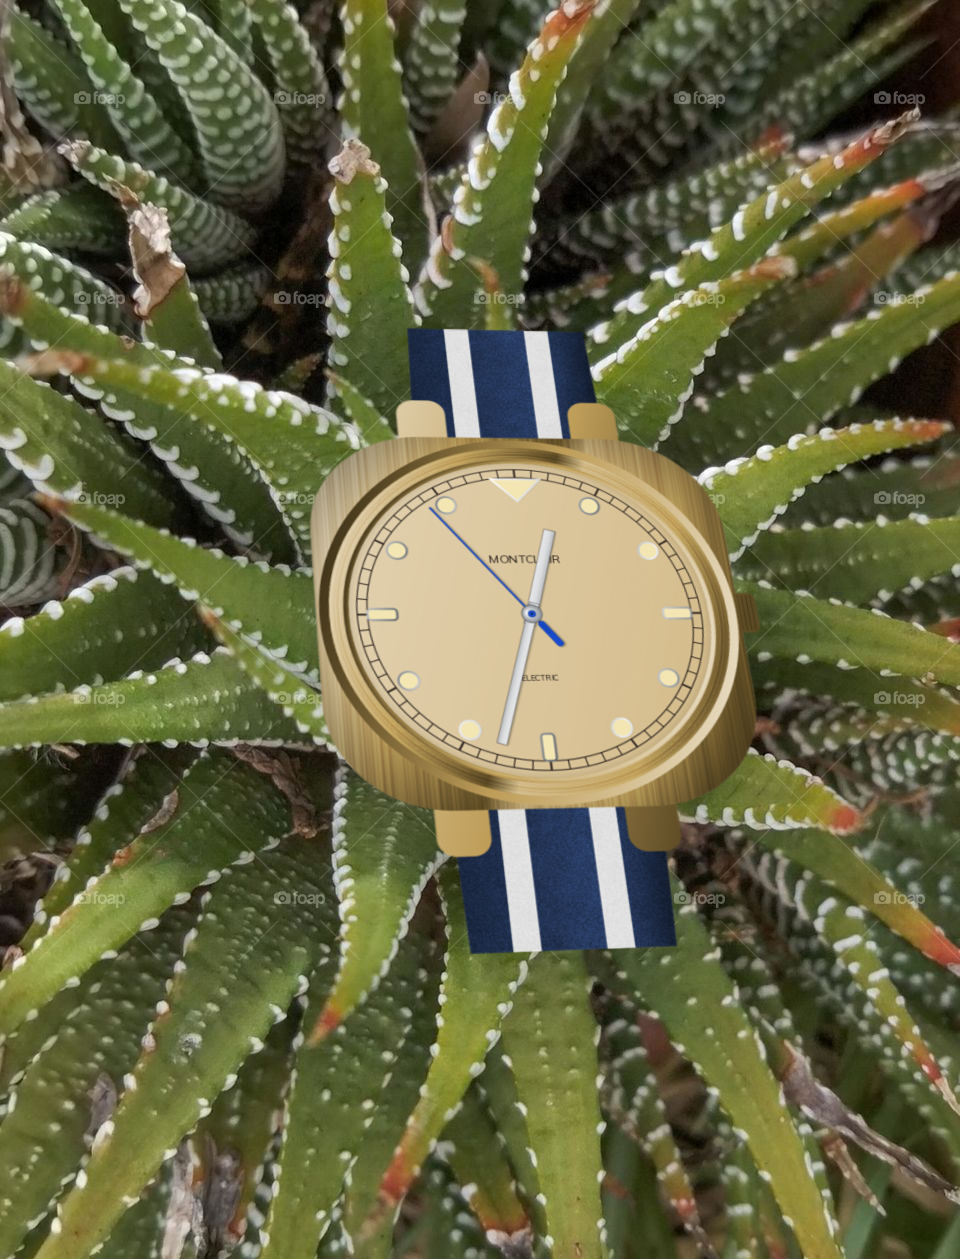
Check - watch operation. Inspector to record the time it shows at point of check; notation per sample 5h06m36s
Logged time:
12h32m54s
